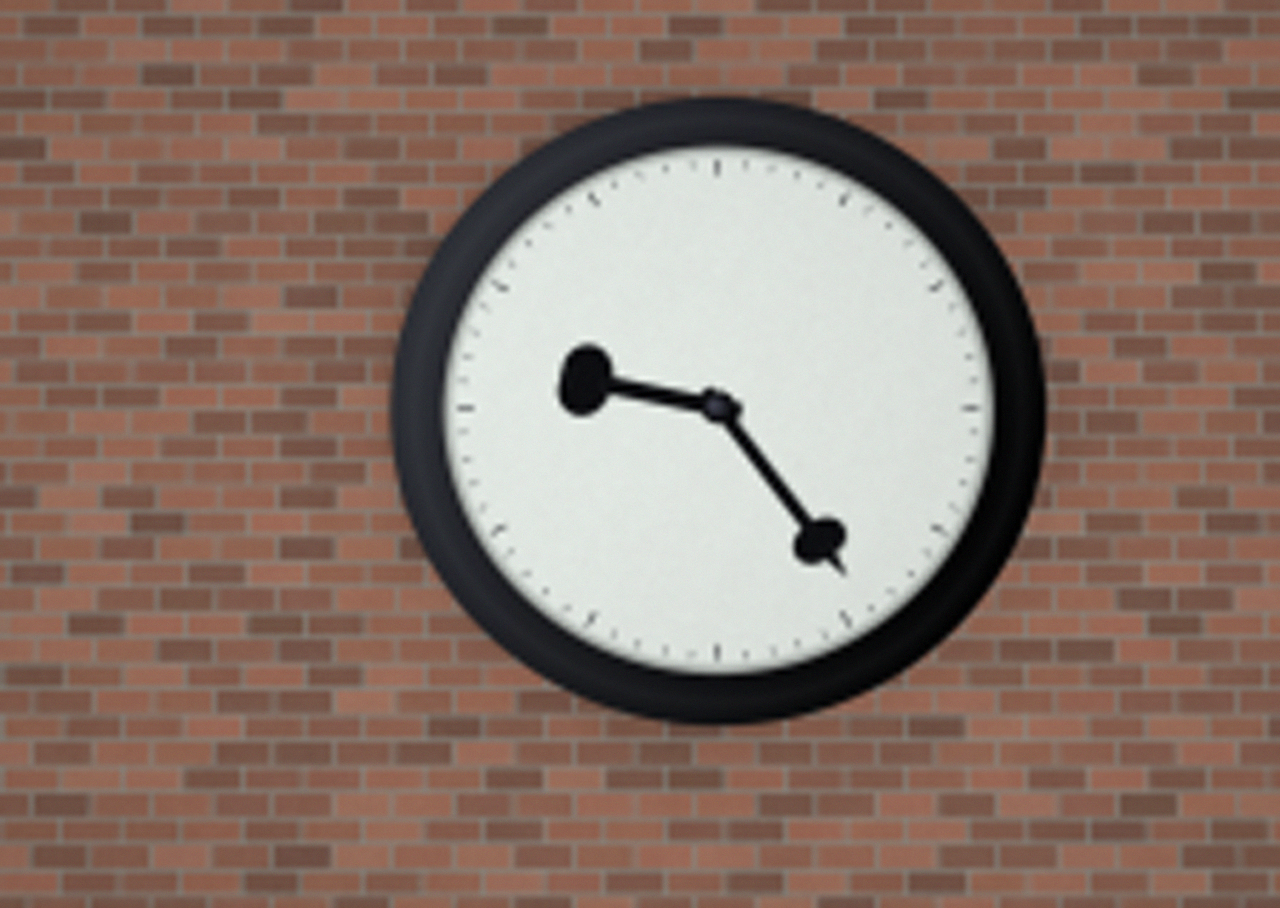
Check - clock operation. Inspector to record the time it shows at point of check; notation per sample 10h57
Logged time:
9h24
